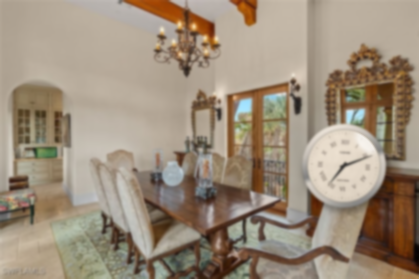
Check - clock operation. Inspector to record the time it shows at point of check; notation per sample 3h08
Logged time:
7h11
